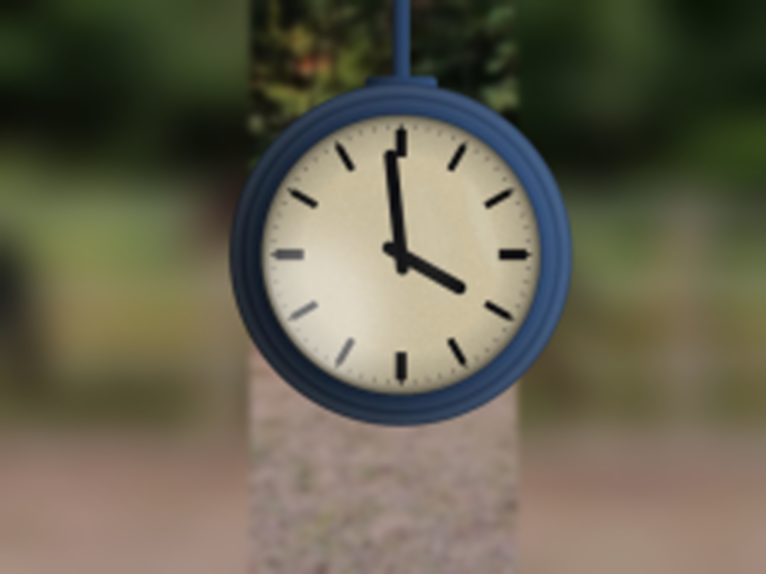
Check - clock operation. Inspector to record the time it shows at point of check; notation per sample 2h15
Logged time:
3h59
